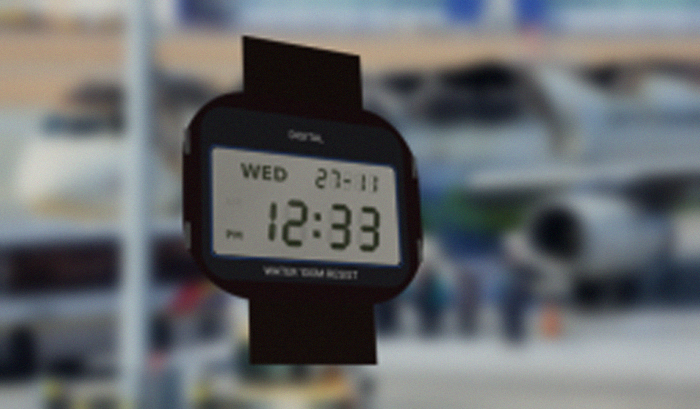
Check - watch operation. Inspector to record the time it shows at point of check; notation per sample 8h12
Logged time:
12h33
